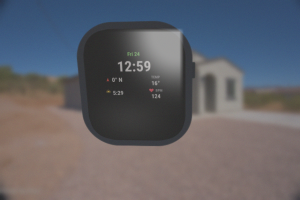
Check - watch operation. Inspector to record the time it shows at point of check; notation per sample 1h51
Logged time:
12h59
